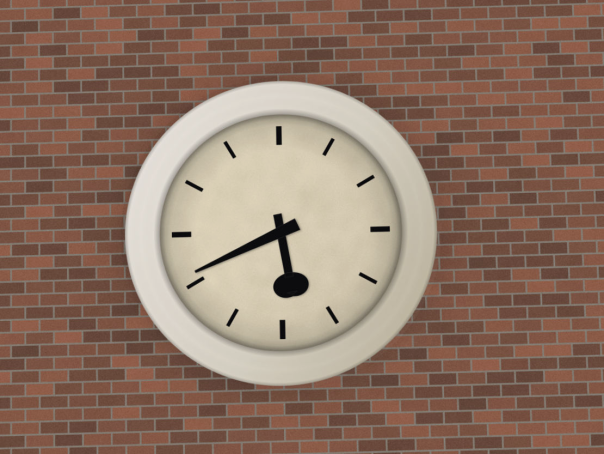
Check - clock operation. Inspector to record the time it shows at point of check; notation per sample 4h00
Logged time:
5h41
